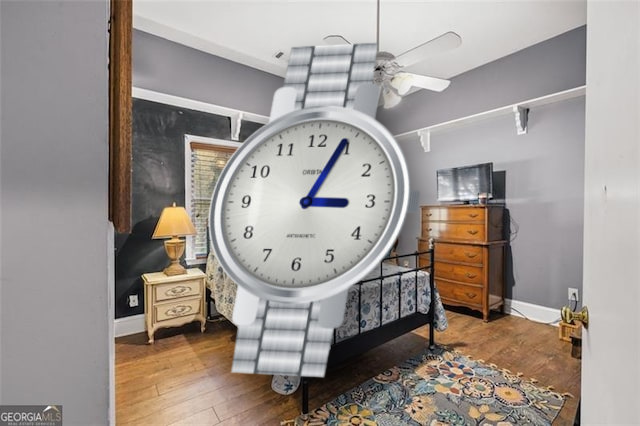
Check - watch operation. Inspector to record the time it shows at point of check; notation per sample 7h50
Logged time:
3h04
